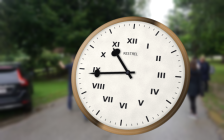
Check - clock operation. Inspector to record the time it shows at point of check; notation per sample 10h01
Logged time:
10h44
